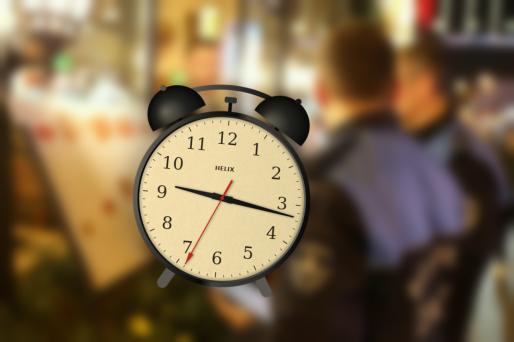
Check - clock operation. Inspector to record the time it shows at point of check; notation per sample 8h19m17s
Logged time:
9h16m34s
